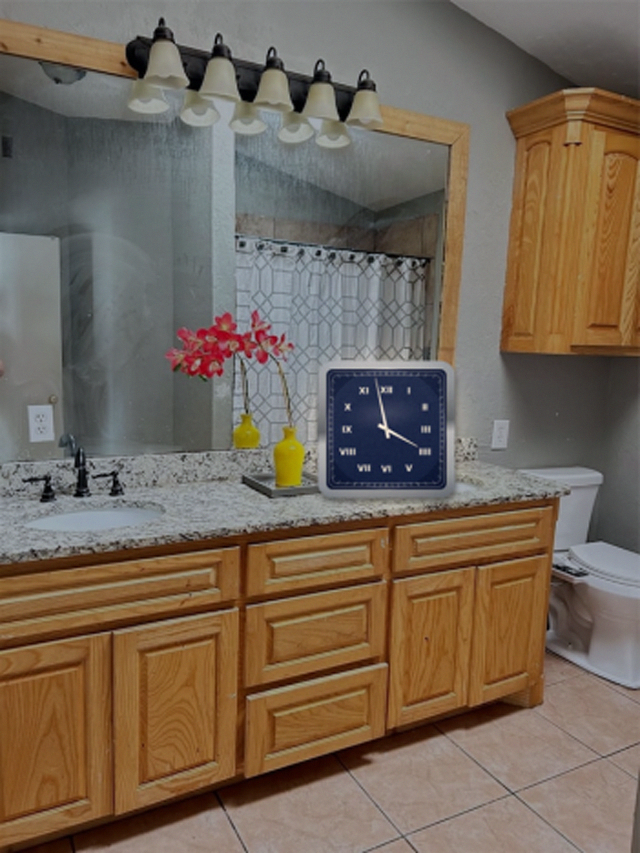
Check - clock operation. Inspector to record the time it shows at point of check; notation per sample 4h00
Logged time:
3h58
